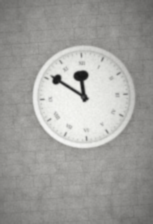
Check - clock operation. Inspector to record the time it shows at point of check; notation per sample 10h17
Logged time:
11h51
